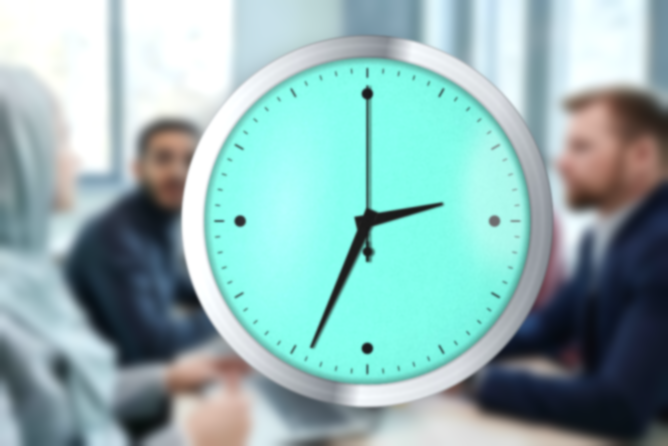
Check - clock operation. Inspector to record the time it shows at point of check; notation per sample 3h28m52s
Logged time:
2h34m00s
